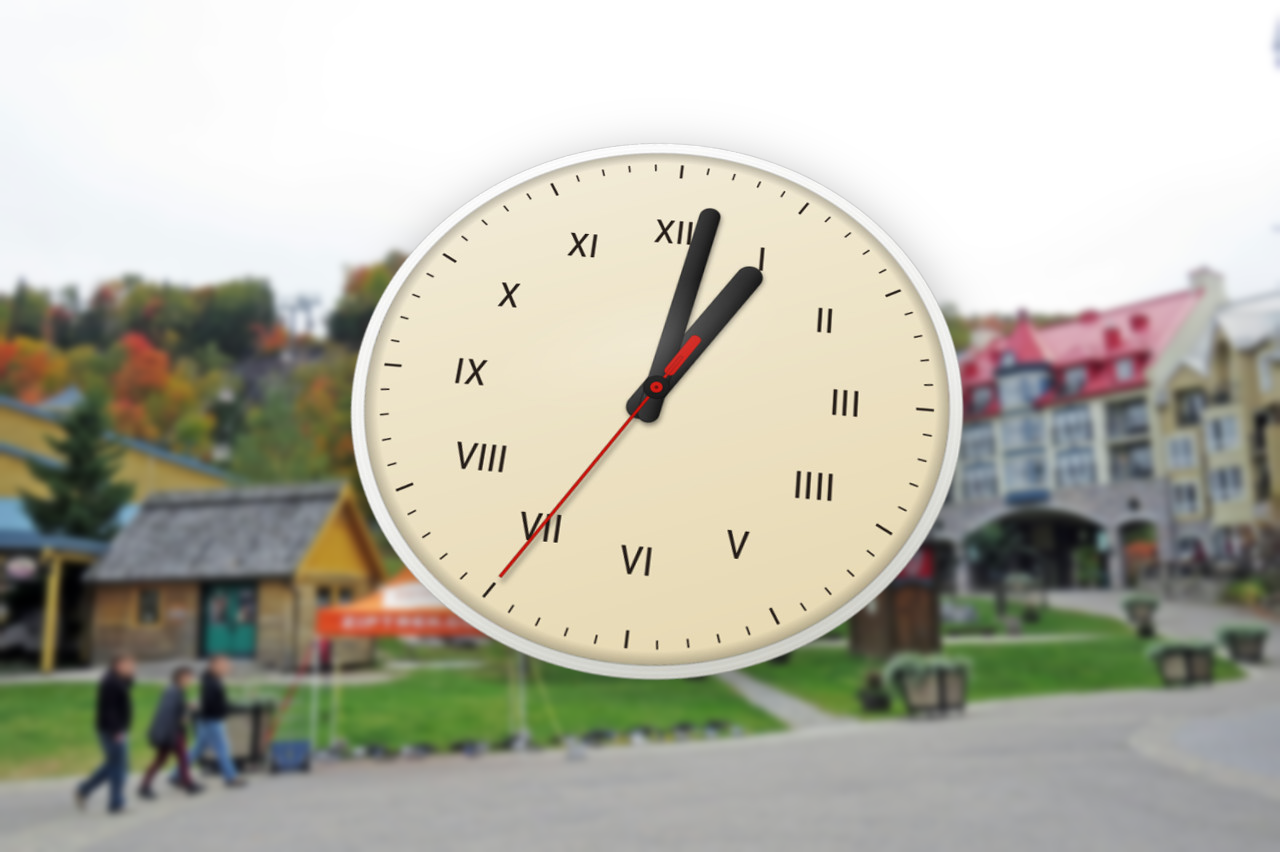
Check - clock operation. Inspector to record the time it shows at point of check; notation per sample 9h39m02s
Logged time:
1h01m35s
